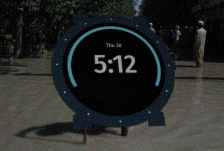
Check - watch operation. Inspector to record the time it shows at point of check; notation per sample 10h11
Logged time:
5h12
